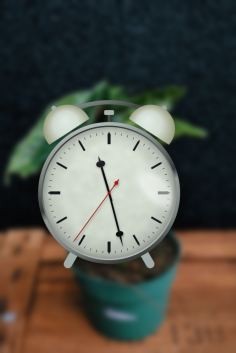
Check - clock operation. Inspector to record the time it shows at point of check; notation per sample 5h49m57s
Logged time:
11h27m36s
